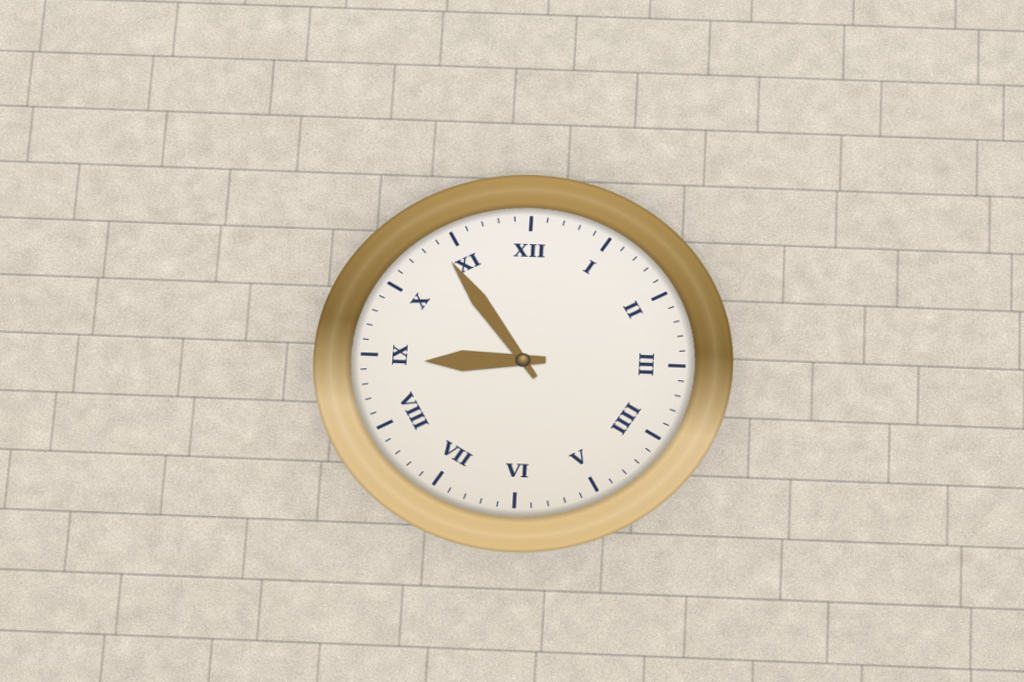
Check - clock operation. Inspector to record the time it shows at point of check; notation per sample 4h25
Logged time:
8h54
